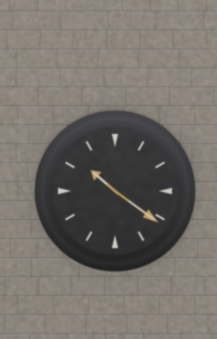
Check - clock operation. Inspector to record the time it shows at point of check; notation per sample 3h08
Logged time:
10h21
